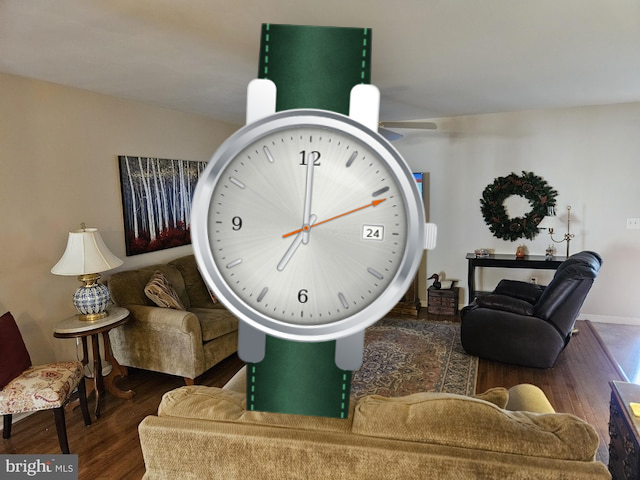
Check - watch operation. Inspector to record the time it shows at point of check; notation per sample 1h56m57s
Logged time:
7h00m11s
